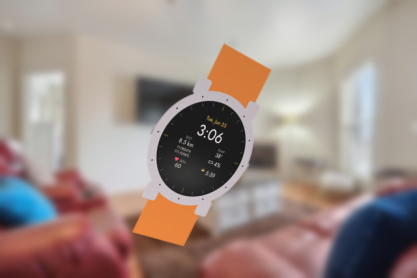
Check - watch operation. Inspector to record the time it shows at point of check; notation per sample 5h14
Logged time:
3h06
